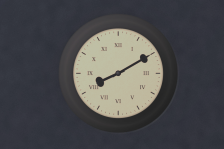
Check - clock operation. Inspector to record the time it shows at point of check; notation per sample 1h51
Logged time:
8h10
